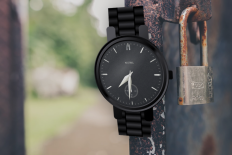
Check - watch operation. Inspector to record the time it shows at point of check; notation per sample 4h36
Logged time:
7h31
